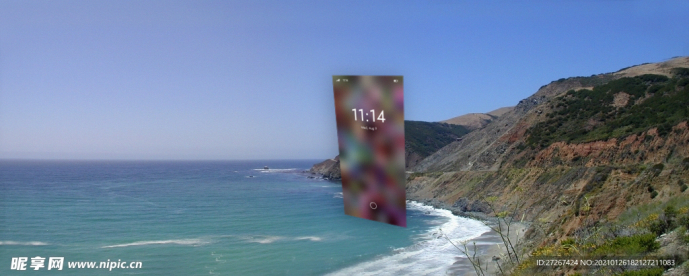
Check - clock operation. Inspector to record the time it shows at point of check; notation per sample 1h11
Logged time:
11h14
